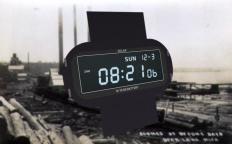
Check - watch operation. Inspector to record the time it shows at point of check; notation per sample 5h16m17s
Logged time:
8h21m06s
